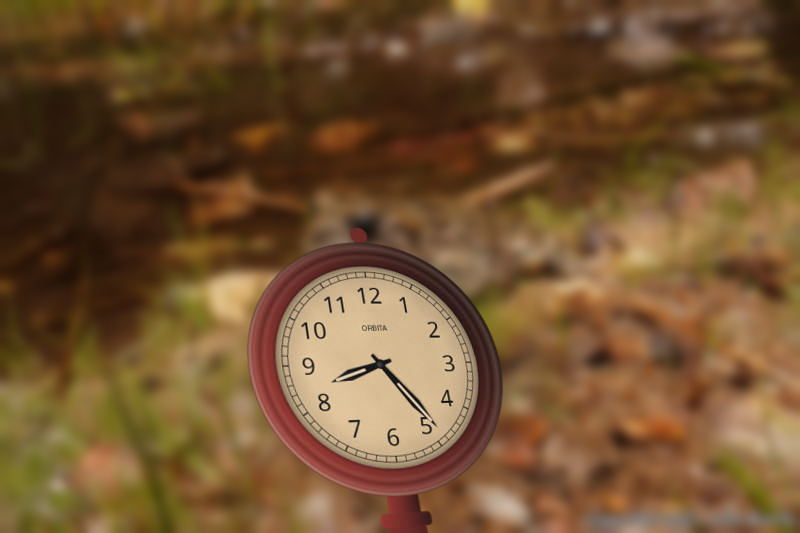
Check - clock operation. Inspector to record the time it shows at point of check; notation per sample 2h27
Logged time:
8h24
